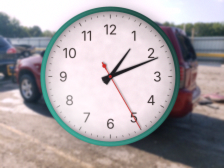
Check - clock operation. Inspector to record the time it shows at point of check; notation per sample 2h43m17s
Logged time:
1h11m25s
